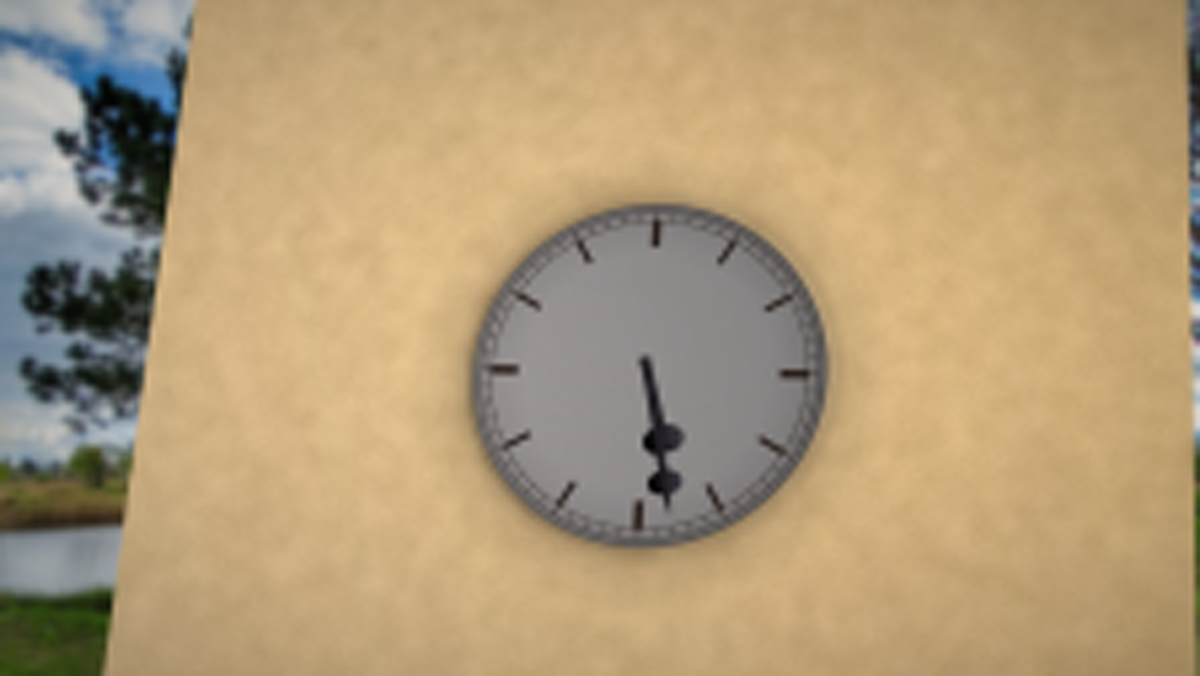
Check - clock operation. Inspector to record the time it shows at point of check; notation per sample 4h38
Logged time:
5h28
